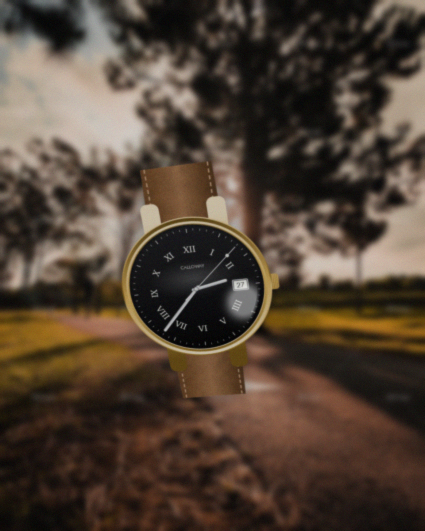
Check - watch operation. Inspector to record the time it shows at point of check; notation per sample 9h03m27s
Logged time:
2h37m08s
